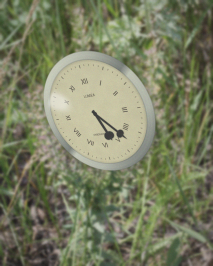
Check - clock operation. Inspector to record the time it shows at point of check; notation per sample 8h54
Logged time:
5h23
